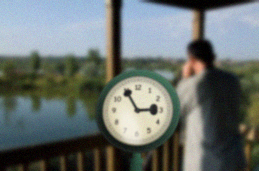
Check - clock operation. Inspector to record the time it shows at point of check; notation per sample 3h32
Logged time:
2h55
